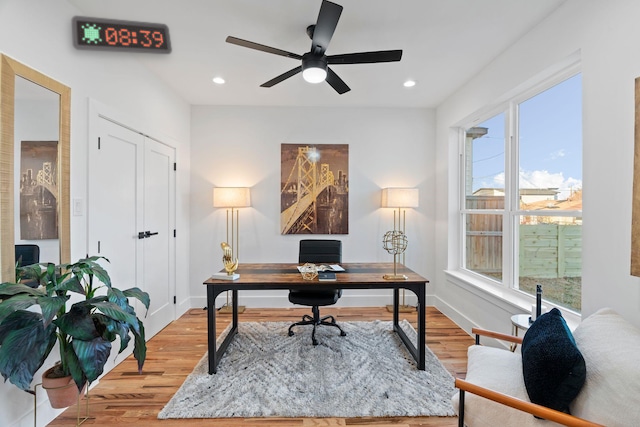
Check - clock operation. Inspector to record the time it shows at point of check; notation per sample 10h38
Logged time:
8h39
